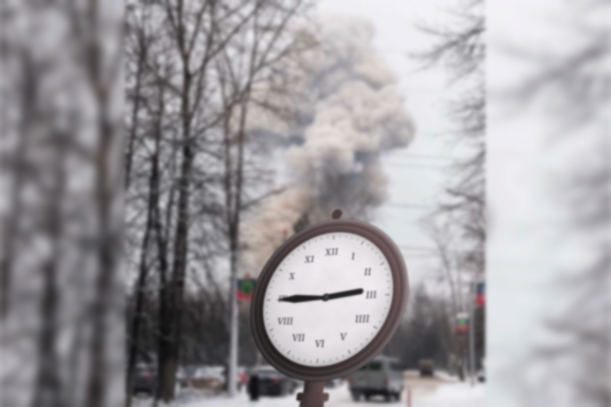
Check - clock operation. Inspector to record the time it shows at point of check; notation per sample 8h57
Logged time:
2h45
